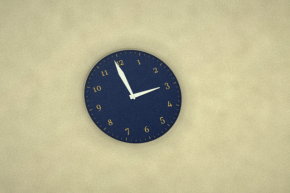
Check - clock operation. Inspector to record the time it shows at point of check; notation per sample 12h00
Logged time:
2h59
